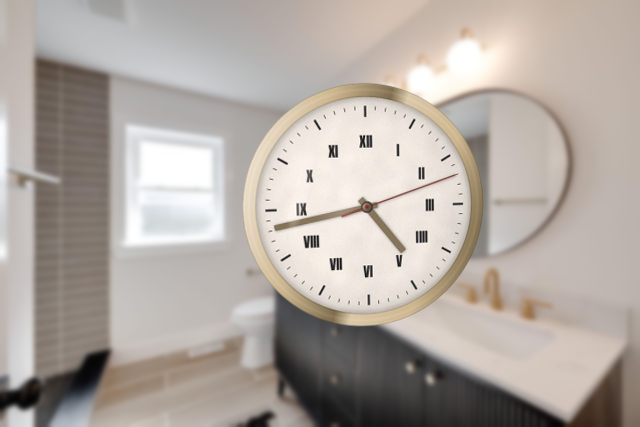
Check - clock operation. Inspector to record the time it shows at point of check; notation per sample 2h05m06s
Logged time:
4h43m12s
